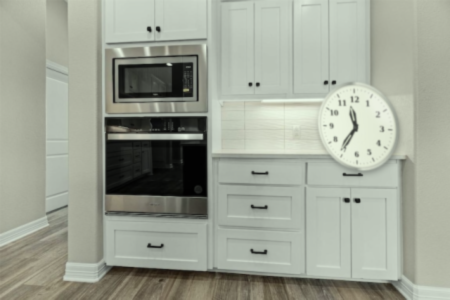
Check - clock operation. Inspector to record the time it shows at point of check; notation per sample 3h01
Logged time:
11h36
